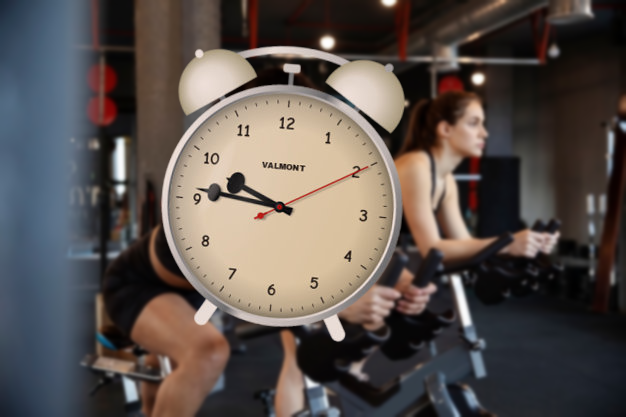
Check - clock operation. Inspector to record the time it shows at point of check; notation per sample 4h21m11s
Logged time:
9h46m10s
